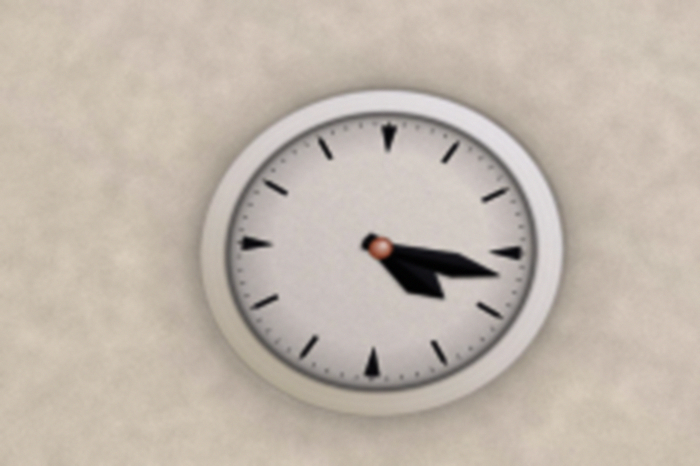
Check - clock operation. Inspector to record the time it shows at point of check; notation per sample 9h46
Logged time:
4h17
